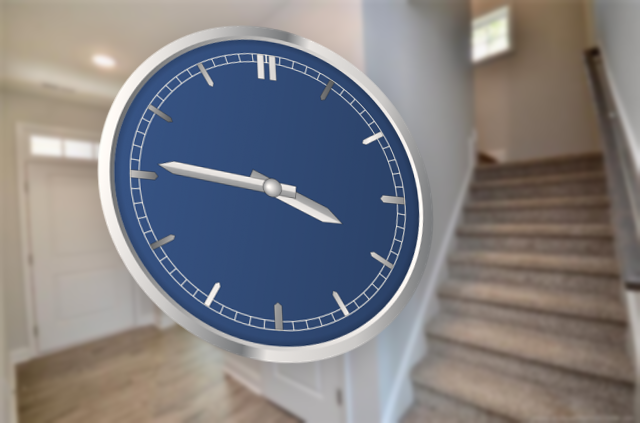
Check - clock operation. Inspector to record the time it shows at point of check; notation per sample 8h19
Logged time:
3h46
